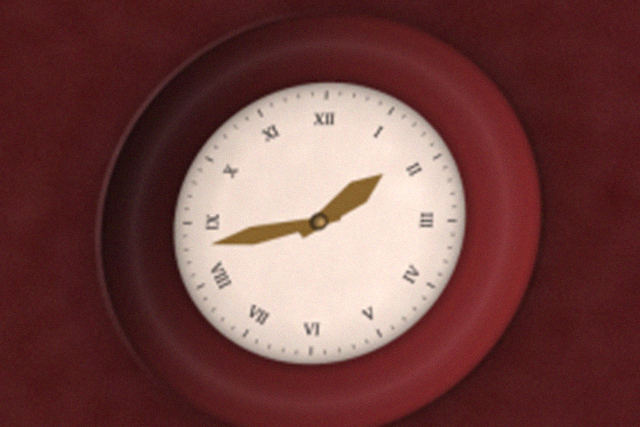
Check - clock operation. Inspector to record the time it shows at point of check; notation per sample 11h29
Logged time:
1h43
